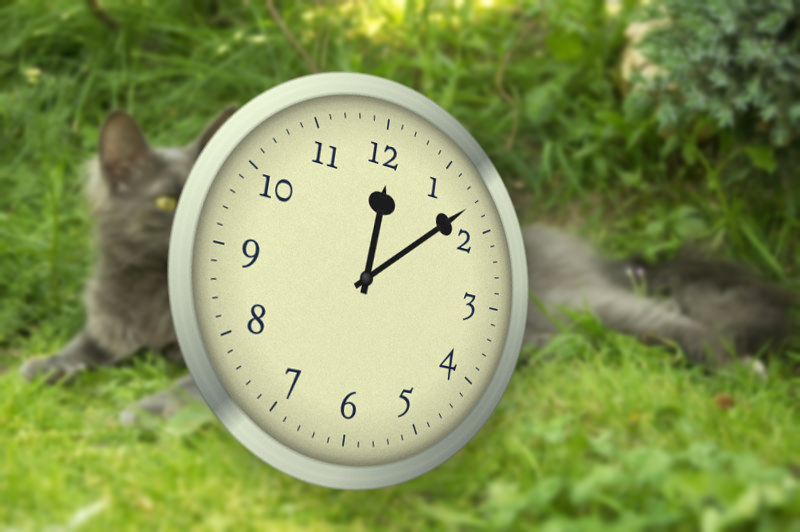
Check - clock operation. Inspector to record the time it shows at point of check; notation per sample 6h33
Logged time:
12h08
